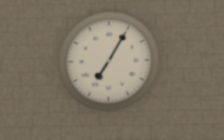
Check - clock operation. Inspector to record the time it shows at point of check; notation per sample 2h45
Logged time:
7h05
